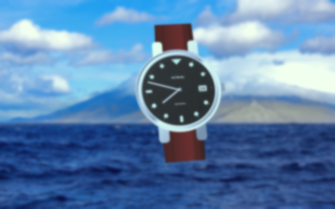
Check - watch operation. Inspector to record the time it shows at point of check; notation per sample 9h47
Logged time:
7h48
